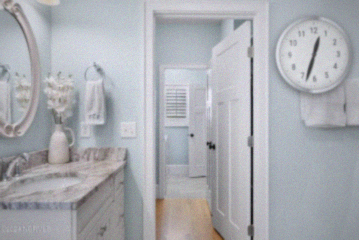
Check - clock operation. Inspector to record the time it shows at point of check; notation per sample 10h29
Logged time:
12h33
